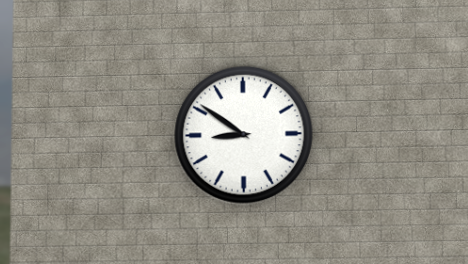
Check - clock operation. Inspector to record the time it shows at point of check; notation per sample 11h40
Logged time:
8h51
